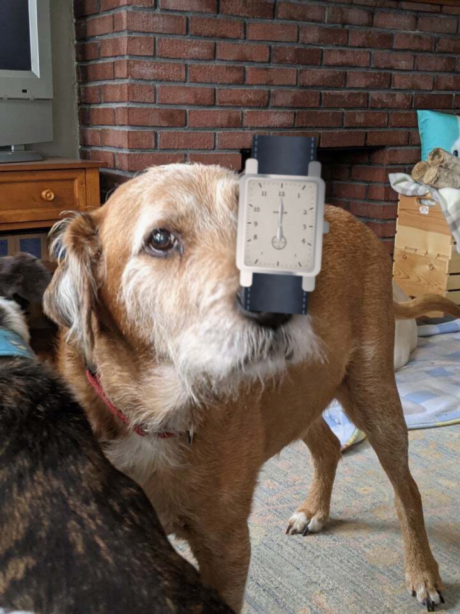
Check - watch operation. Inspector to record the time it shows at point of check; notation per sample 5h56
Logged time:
6h00
